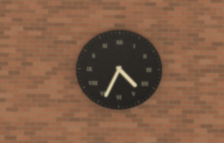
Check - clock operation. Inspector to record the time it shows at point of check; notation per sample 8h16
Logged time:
4h34
